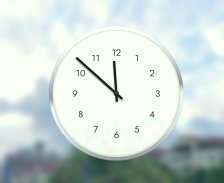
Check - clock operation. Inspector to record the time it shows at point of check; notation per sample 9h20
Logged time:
11h52
